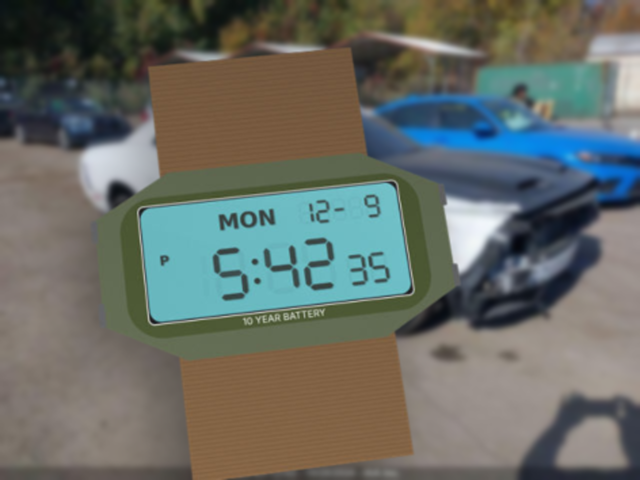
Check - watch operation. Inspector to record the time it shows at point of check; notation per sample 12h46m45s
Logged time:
5h42m35s
